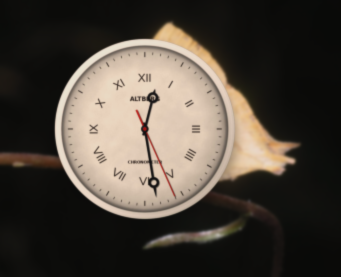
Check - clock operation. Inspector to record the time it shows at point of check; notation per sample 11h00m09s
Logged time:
12h28m26s
